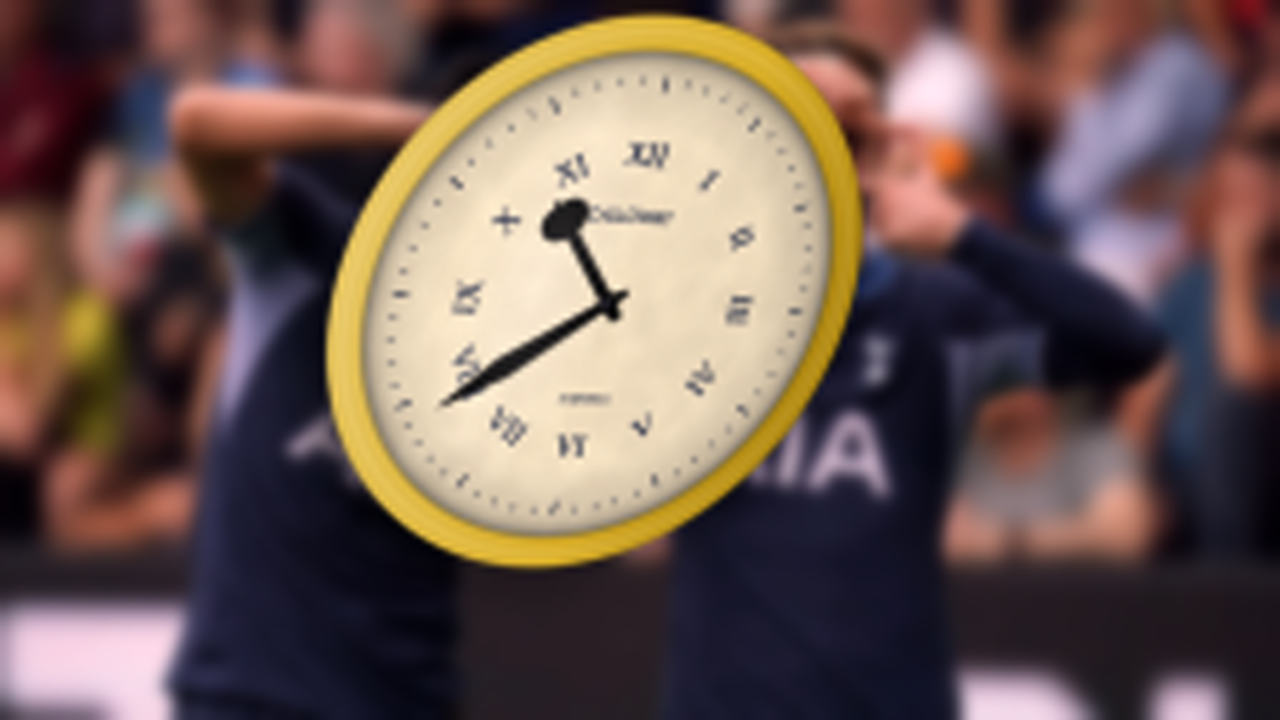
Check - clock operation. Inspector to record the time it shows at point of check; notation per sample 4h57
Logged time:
10h39
